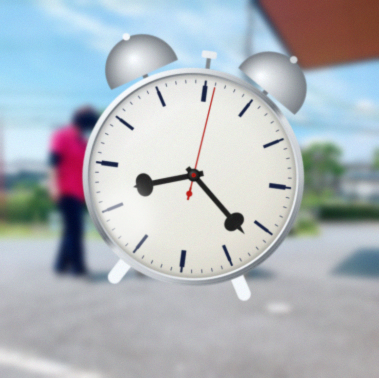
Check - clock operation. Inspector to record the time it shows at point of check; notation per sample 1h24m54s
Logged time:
8h22m01s
